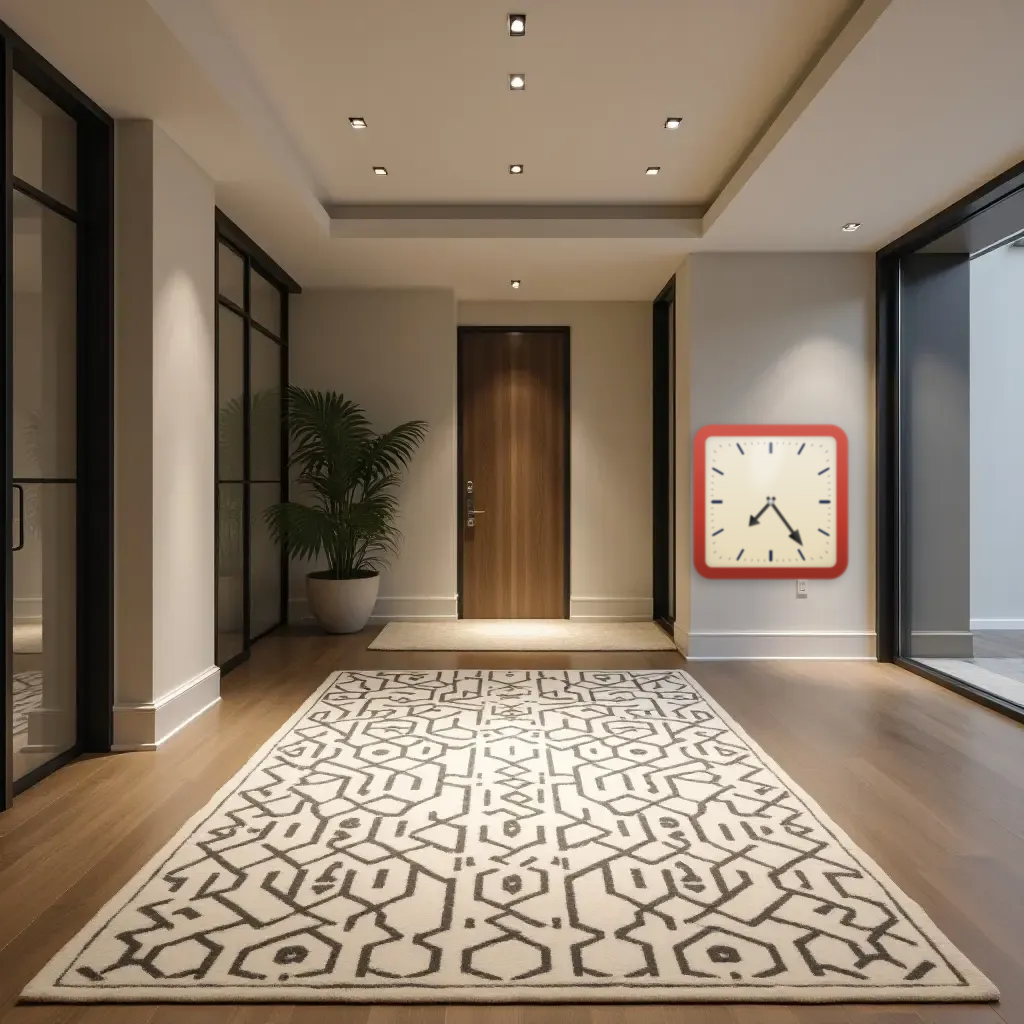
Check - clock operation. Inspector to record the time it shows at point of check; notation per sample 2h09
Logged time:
7h24
